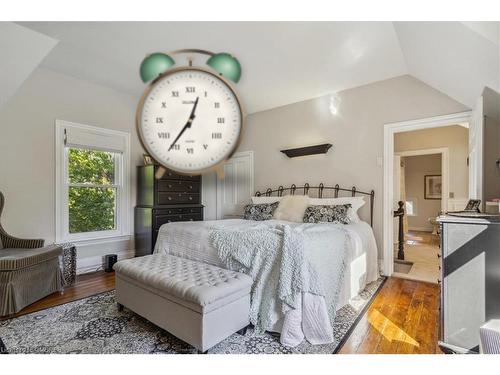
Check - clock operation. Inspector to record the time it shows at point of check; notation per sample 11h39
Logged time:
12h36
